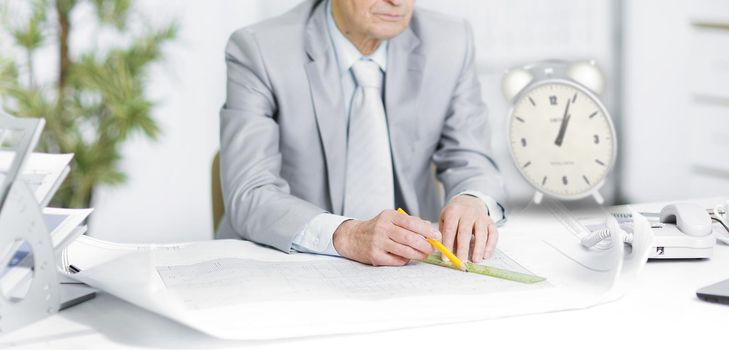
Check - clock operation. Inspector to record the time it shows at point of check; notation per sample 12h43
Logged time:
1h04
